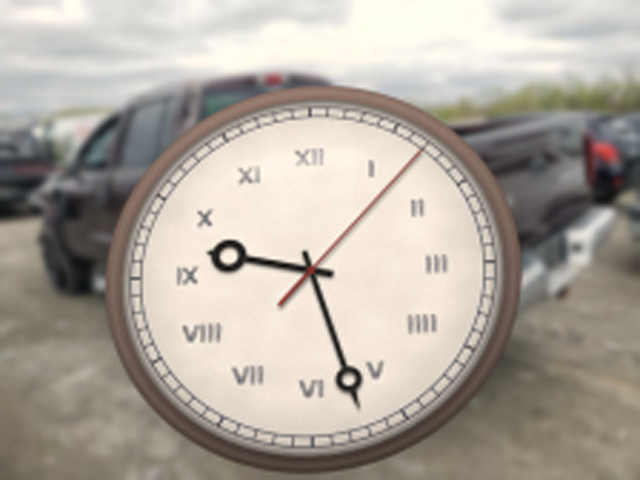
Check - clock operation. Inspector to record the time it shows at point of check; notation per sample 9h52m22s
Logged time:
9h27m07s
